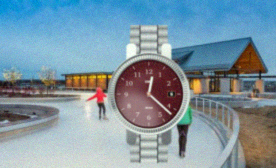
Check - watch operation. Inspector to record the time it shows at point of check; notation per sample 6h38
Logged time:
12h22
